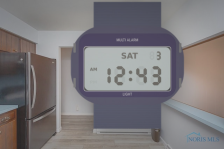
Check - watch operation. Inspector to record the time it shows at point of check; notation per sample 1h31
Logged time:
12h43
